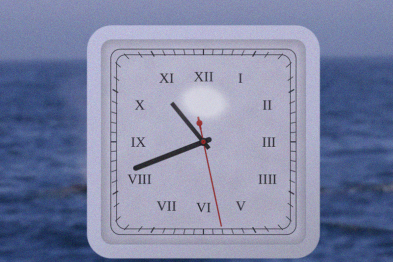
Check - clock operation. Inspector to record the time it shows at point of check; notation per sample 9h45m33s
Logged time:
10h41m28s
